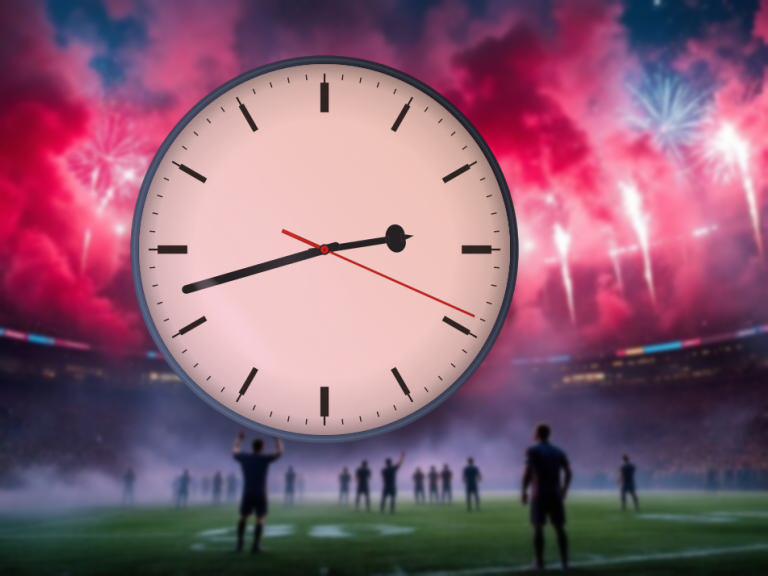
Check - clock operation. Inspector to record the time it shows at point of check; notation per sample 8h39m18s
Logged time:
2h42m19s
